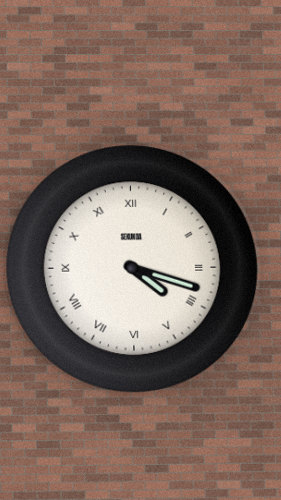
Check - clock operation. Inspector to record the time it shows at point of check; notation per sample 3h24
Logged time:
4h18
